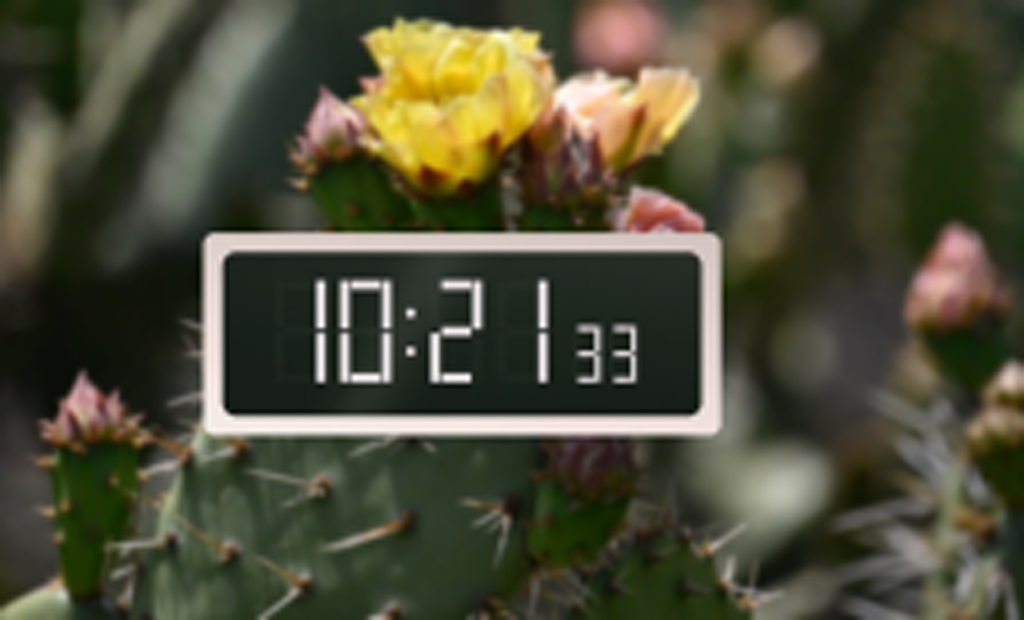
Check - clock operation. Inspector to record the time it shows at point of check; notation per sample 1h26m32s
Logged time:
10h21m33s
